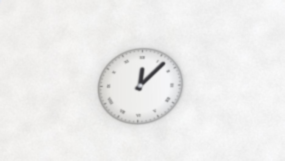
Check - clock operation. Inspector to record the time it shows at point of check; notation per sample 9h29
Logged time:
12h07
